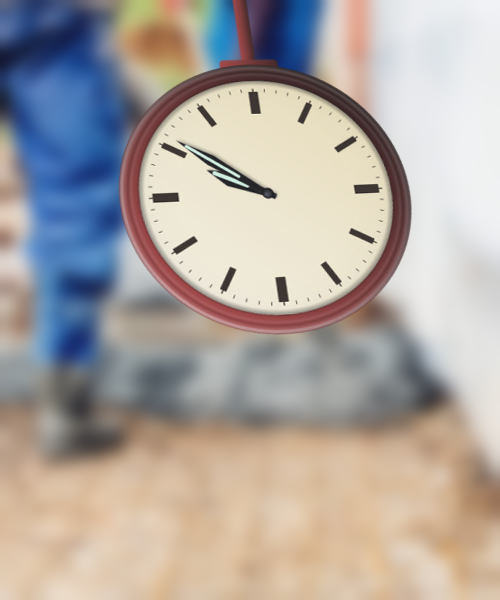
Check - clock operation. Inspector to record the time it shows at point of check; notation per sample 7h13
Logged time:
9h51
